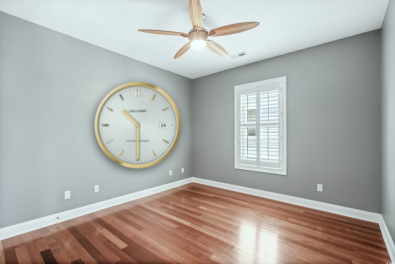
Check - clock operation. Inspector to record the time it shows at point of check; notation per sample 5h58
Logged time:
10h30
